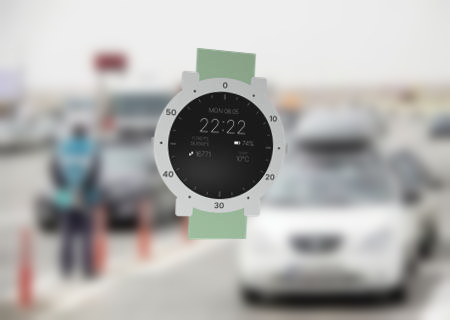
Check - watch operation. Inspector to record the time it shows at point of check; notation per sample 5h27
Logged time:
22h22
